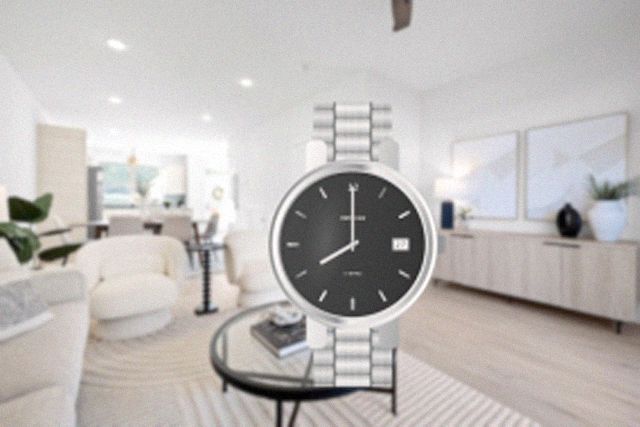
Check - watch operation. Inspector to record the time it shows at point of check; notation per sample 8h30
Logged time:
8h00
